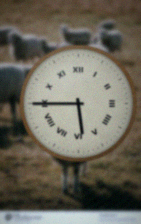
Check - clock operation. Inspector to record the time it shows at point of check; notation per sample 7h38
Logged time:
5h45
